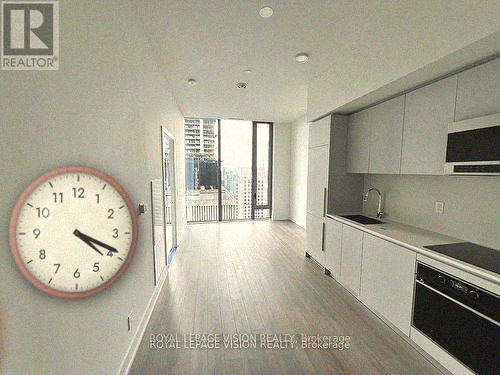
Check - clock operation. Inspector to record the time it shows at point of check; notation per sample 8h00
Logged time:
4h19
